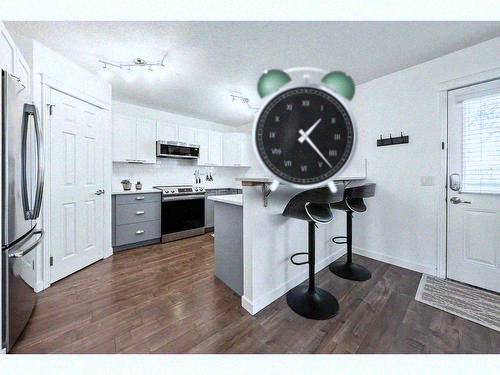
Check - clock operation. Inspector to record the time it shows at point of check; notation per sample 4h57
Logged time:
1h23
